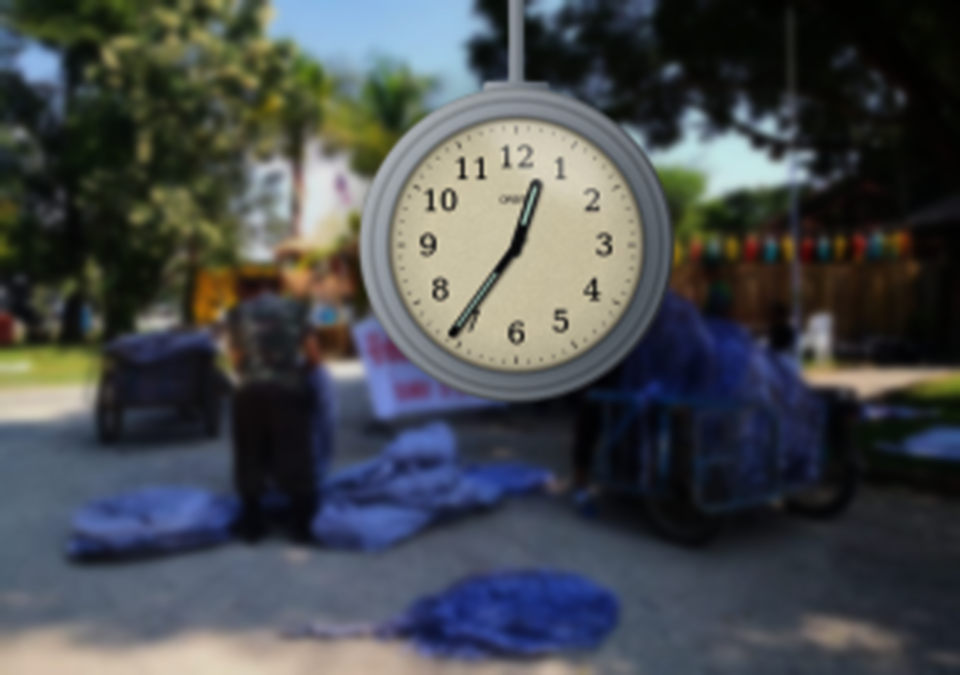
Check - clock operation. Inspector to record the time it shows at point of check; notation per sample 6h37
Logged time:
12h36
